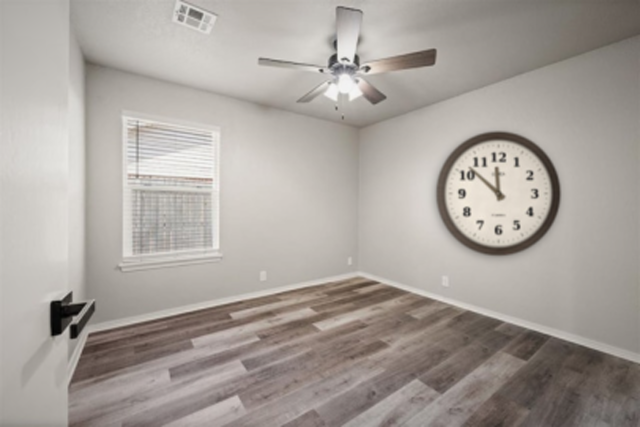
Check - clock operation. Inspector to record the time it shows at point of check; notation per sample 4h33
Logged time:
11h52
